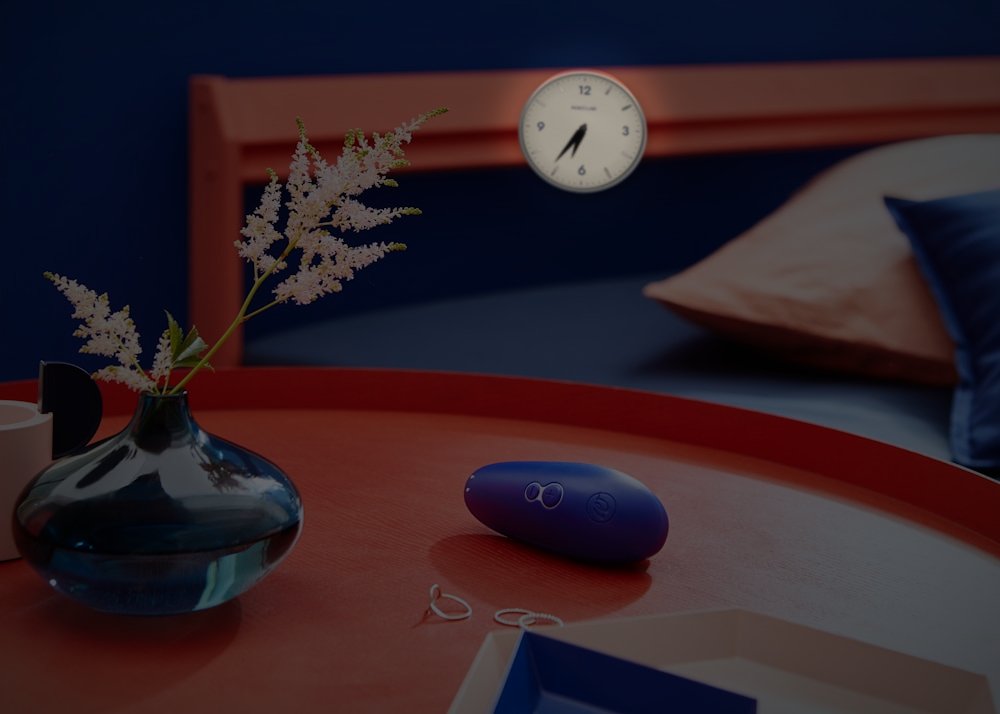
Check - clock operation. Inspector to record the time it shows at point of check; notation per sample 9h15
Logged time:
6h36
